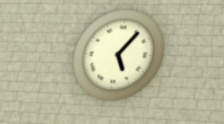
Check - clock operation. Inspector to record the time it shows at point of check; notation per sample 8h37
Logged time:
5h06
